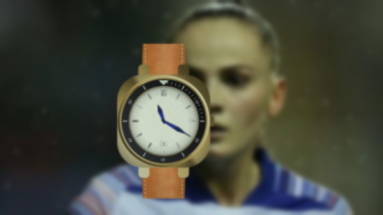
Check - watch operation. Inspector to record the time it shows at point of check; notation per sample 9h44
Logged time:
11h20
